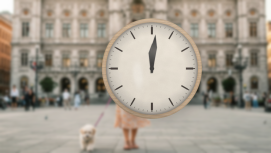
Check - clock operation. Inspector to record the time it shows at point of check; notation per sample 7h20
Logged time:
12h01
